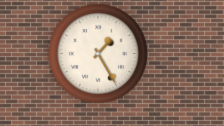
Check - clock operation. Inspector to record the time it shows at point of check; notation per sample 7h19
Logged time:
1h25
